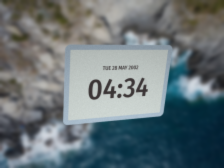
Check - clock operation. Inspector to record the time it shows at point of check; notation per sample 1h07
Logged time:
4h34
